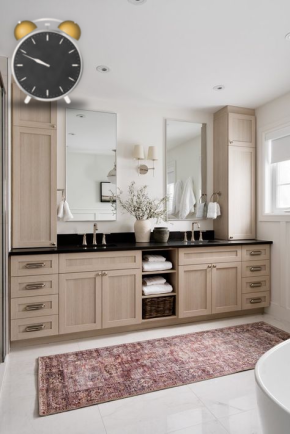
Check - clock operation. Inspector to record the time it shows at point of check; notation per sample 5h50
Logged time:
9h49
